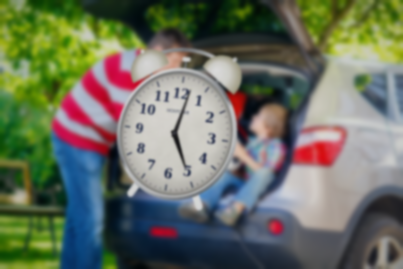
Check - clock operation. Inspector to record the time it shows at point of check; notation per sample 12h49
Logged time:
5h02
